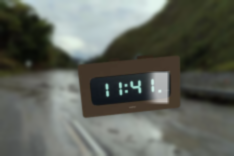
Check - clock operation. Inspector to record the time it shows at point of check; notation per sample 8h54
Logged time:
11h41
